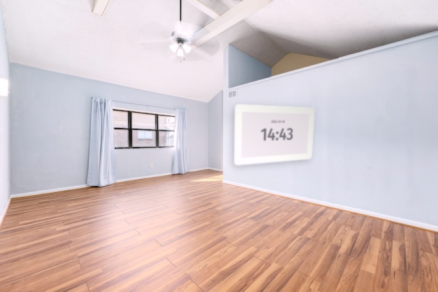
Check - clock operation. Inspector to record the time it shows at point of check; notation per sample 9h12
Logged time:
14h43
